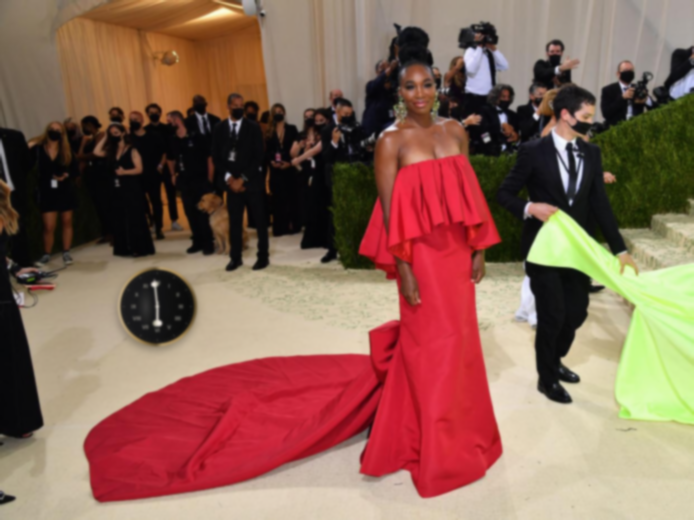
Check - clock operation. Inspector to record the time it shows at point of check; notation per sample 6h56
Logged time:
5h59
